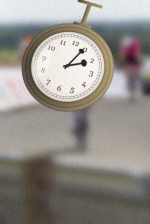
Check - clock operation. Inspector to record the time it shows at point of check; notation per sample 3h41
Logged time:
2h04
